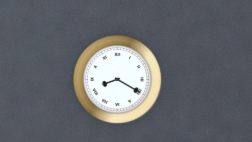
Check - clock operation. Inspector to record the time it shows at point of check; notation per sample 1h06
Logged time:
8h20
